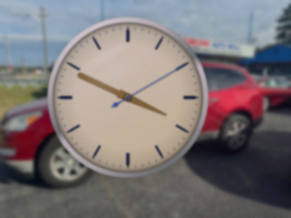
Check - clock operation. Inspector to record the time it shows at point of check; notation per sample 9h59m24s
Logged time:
3h49m10s
